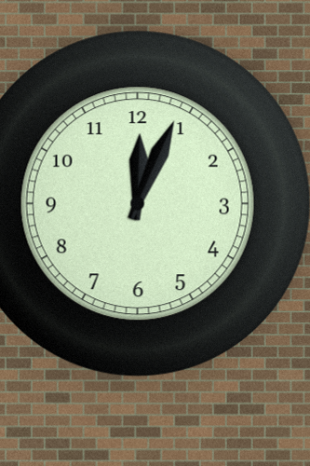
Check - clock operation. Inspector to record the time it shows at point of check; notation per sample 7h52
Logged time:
12h04
